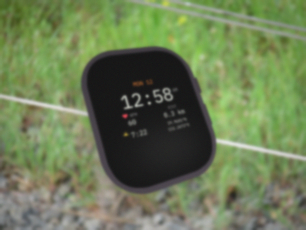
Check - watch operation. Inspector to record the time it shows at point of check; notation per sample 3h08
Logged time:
12h58
